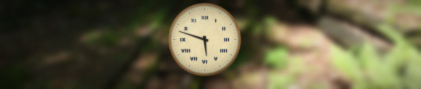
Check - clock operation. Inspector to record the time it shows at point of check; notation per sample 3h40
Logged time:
5h48
